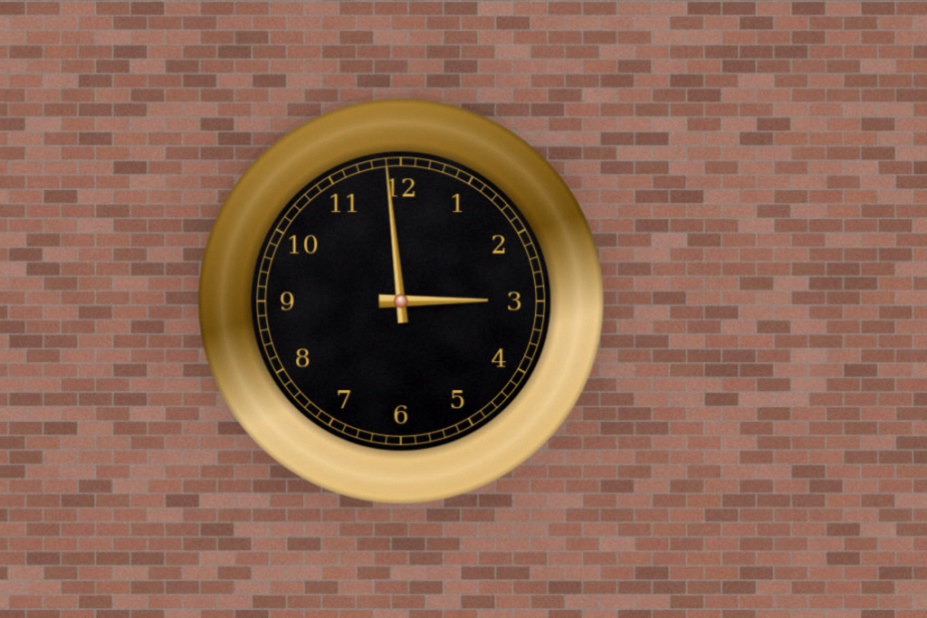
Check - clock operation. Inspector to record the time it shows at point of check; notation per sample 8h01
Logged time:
2h59
